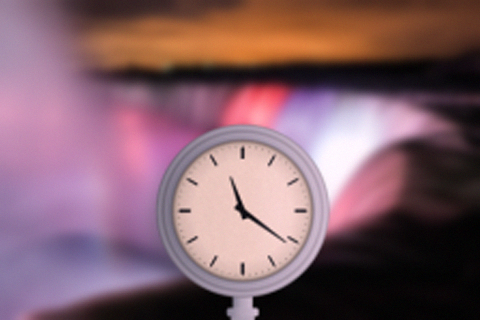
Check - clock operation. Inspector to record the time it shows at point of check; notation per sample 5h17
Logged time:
11h21
